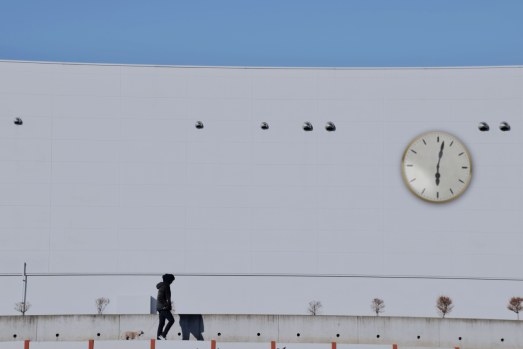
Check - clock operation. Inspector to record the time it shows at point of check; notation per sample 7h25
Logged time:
6h02
